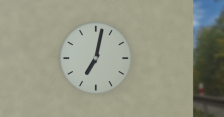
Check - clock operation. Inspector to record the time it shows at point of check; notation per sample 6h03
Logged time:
7h02
